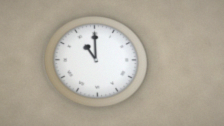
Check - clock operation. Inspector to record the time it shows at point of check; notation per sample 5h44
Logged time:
11h00
